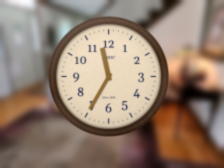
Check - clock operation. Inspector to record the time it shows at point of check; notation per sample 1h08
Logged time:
11h35
